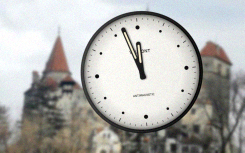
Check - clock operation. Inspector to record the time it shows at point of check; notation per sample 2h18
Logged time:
11h57
